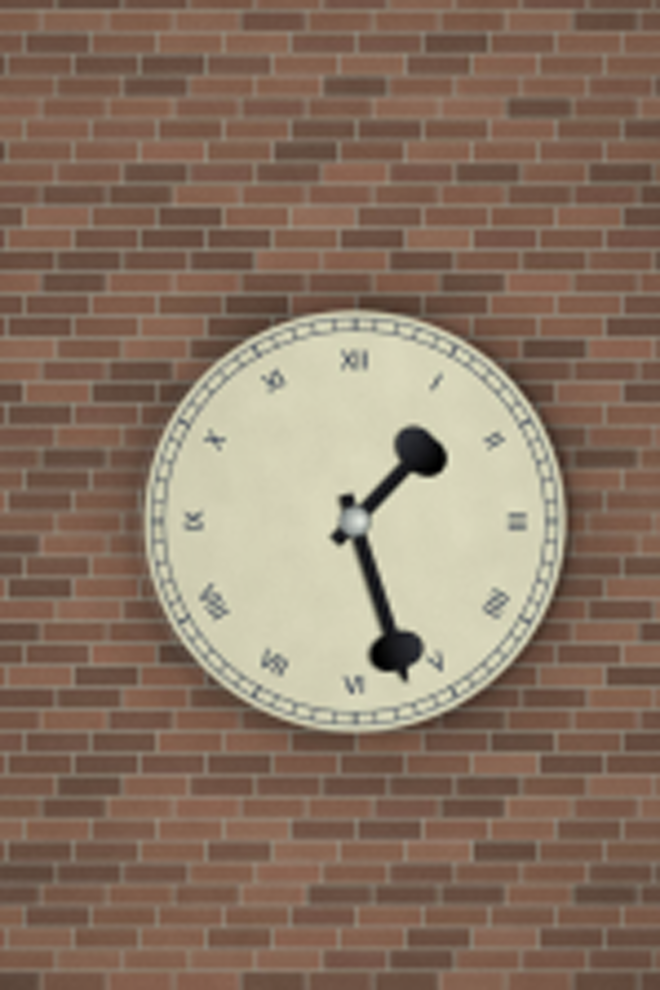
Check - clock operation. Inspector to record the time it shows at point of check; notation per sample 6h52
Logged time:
1h27
